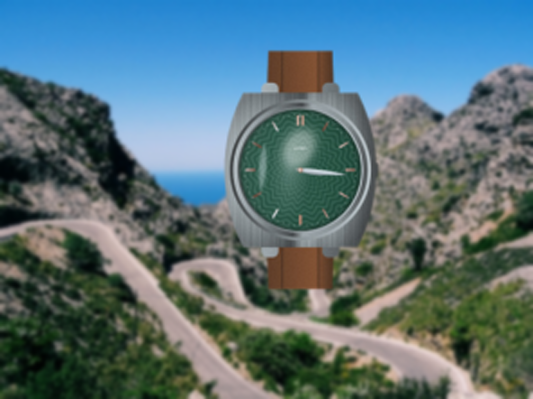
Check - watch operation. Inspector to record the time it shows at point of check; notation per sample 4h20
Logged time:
3h16
